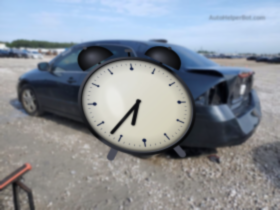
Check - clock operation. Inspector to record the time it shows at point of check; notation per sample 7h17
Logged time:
6h37
